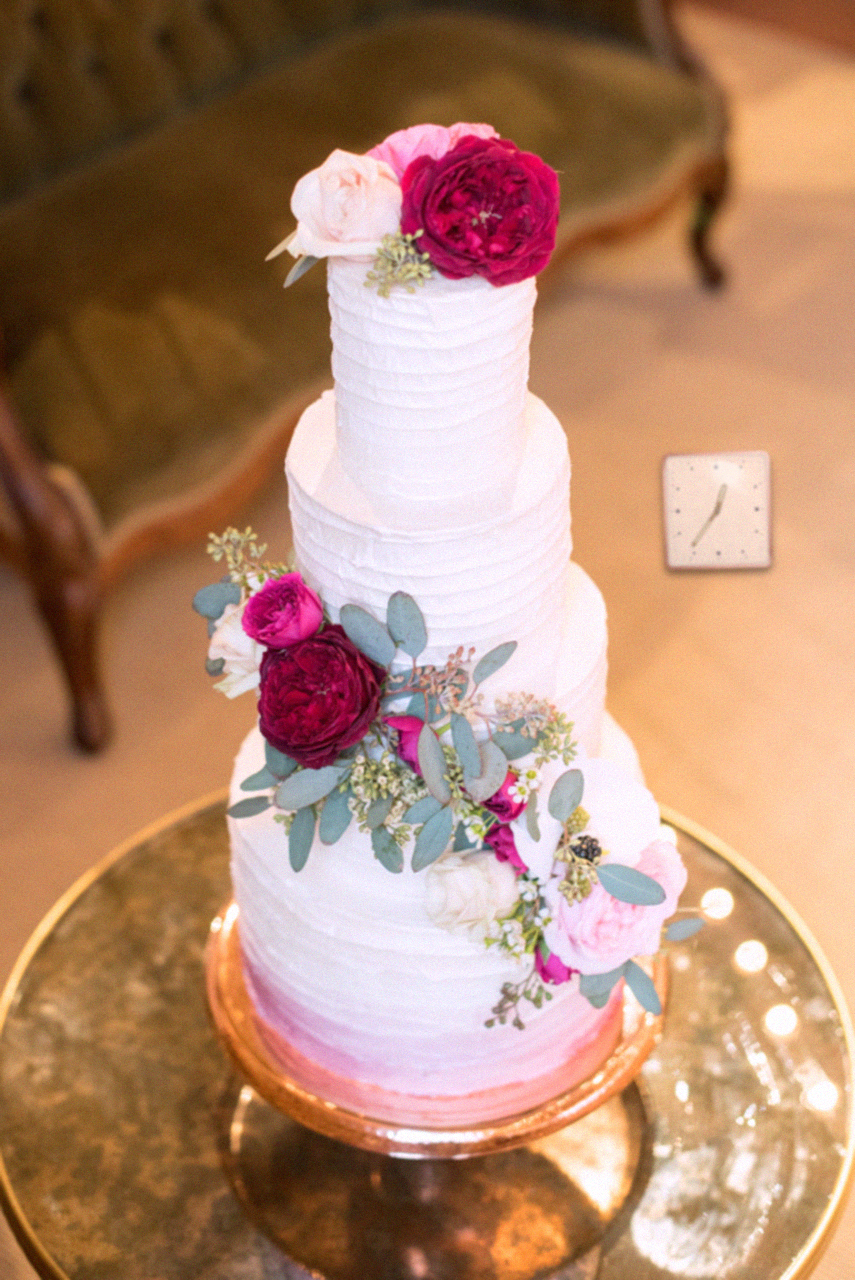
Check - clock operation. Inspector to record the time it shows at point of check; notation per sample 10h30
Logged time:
12h36
